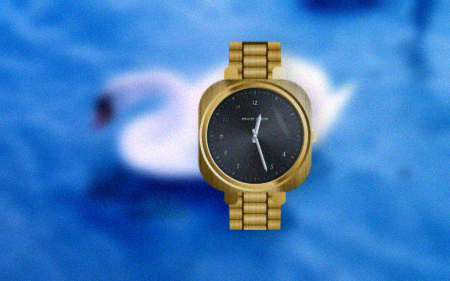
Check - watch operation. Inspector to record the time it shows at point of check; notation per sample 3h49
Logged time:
12h27
